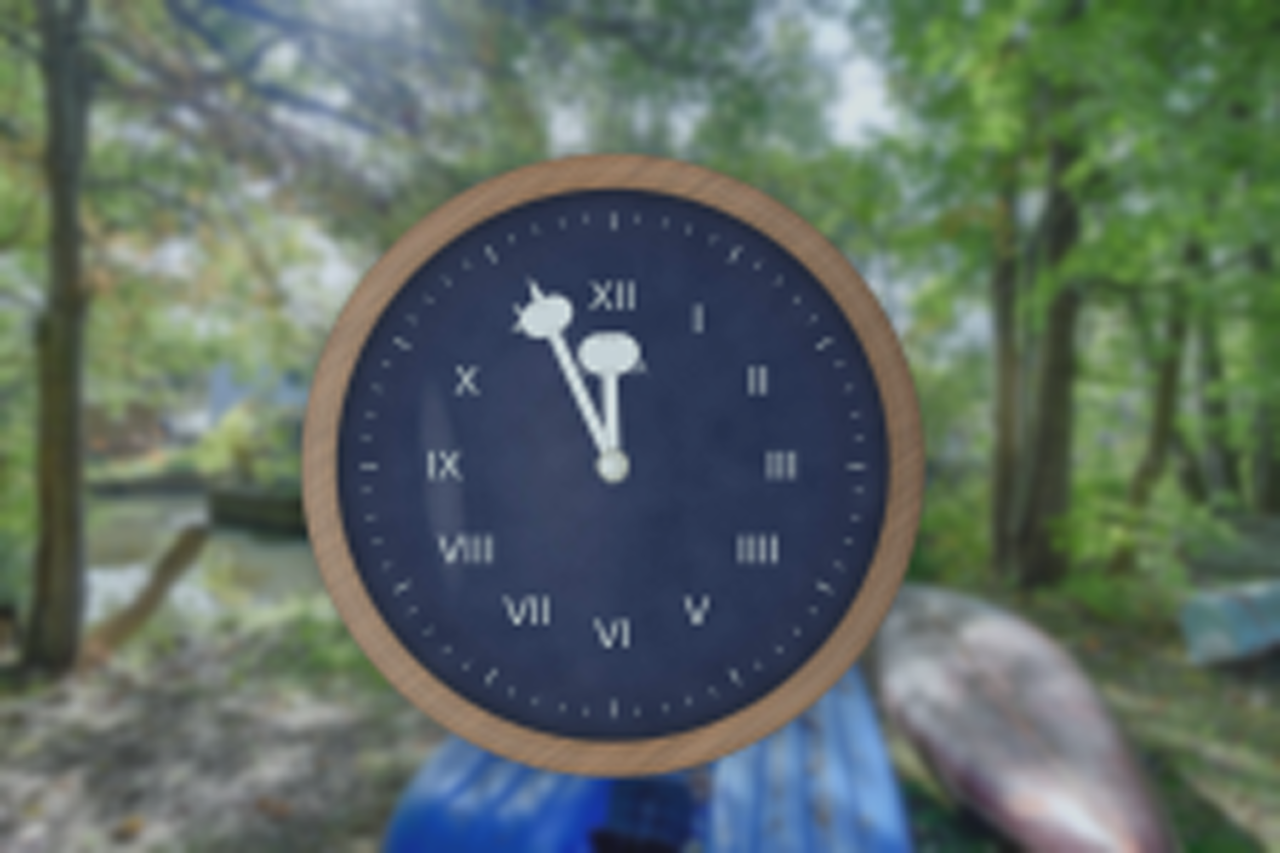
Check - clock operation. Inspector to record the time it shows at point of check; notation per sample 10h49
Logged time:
11h56
